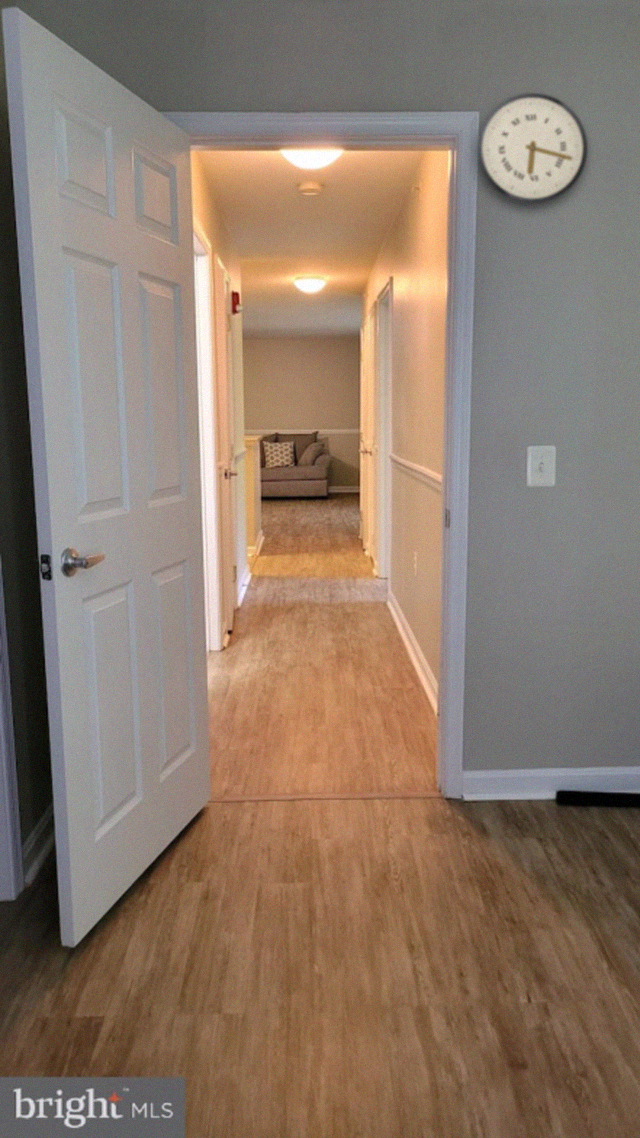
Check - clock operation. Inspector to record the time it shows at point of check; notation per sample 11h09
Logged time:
6h18
